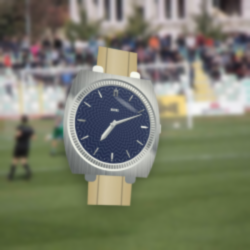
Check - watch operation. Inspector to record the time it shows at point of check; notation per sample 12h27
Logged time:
7h11
